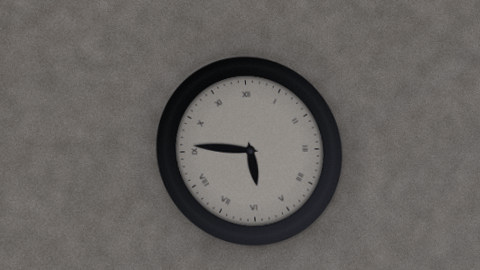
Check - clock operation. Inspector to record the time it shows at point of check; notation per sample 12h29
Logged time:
5h46
